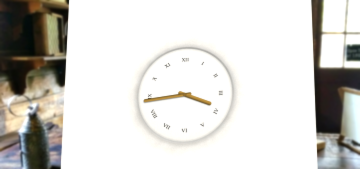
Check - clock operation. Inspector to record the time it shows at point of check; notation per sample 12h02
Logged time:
3h44
